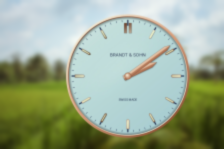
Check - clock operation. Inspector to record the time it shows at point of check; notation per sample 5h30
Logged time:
2h09
